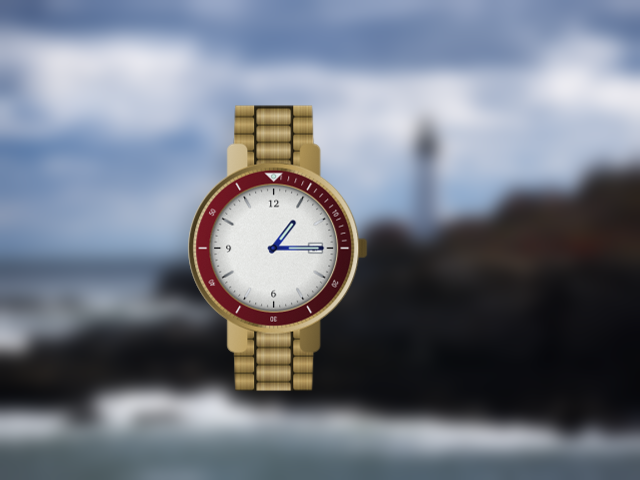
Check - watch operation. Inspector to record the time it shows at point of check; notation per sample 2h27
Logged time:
1h15
